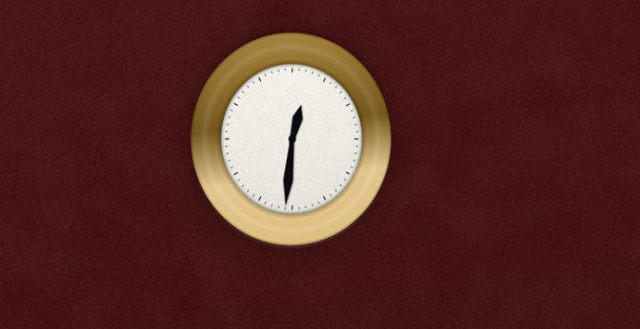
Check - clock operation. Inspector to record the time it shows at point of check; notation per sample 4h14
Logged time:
12h31
